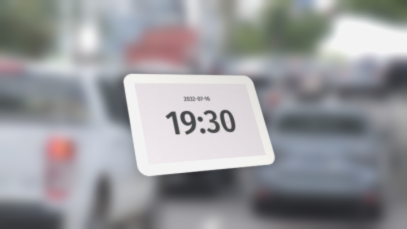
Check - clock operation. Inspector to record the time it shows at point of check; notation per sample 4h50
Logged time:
19h30
